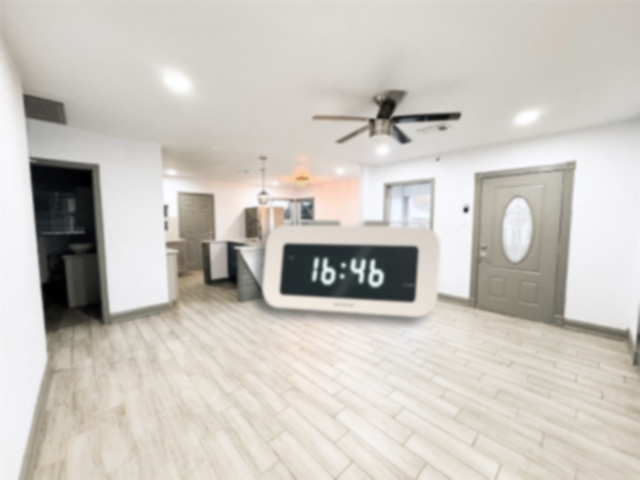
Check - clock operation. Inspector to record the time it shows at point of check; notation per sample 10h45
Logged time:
16h46
